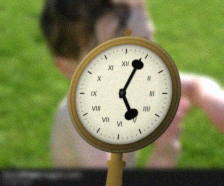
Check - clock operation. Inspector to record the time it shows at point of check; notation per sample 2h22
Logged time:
5h04
